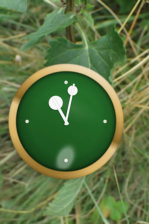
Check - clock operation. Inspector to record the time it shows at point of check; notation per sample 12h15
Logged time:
11h02
